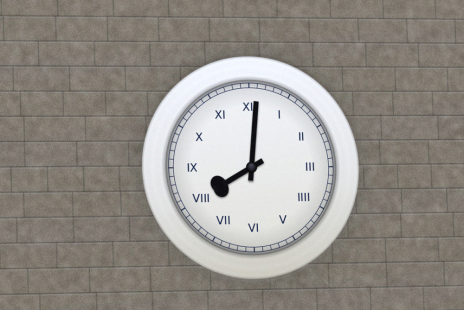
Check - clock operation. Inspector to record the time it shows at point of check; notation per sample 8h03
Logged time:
8h01
